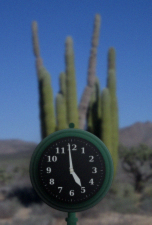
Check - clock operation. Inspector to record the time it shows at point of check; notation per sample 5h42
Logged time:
4h59
